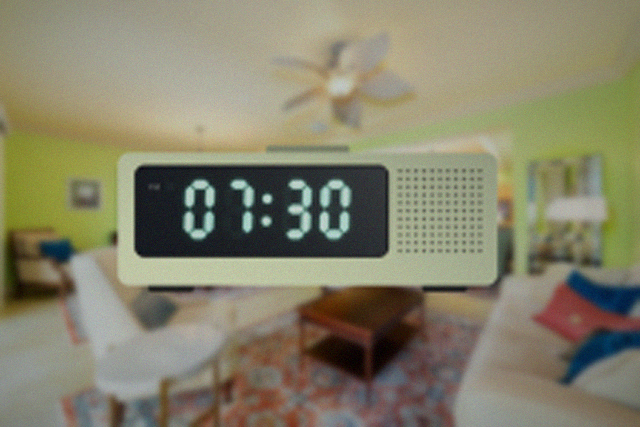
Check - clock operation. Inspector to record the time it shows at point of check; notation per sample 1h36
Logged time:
7h30
